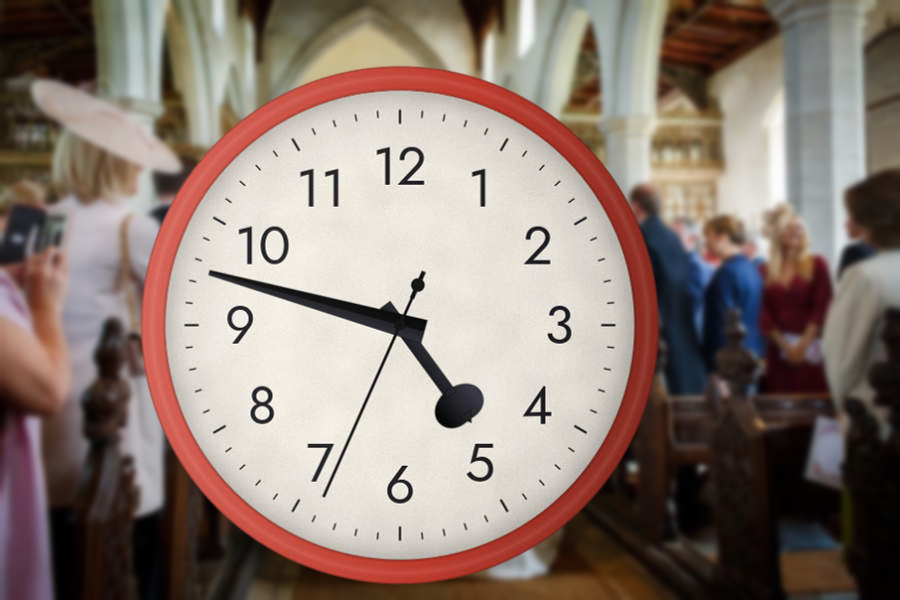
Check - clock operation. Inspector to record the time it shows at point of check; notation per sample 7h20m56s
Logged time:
4h47m34s
